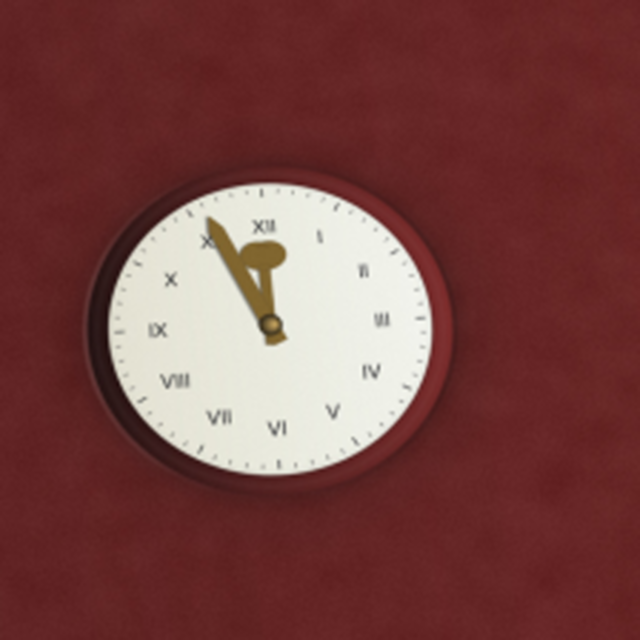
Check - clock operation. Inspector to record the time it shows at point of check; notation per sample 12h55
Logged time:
11h56
